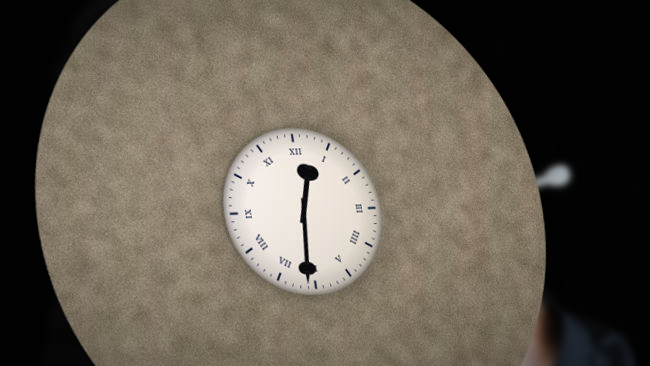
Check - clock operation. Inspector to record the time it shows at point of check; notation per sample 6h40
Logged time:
12h31
